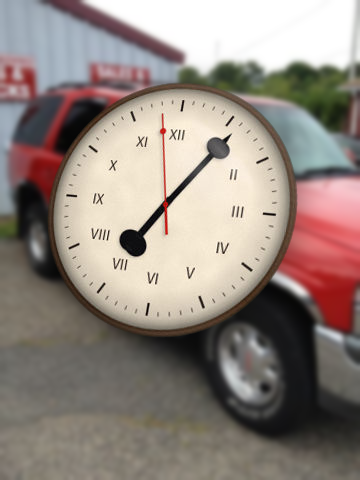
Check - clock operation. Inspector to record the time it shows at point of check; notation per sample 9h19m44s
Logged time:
7h05m58s
